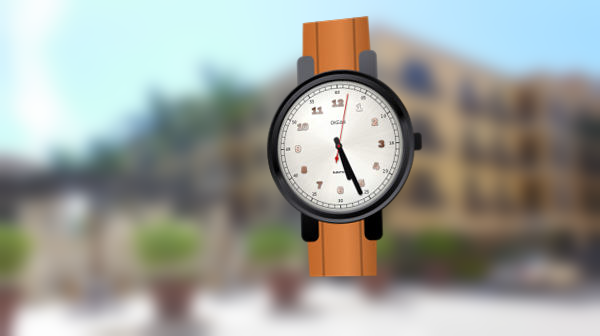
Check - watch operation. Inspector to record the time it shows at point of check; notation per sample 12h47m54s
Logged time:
5h26m02s
